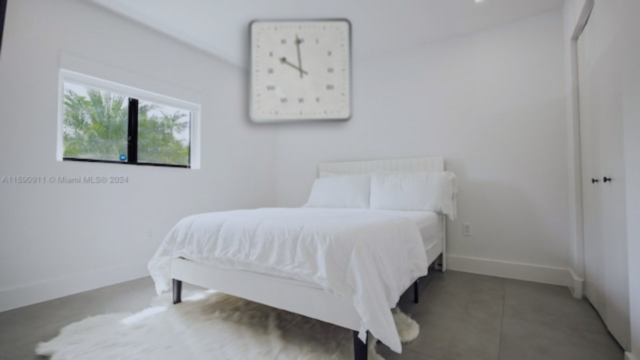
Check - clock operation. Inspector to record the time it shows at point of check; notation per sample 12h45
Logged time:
9h59
